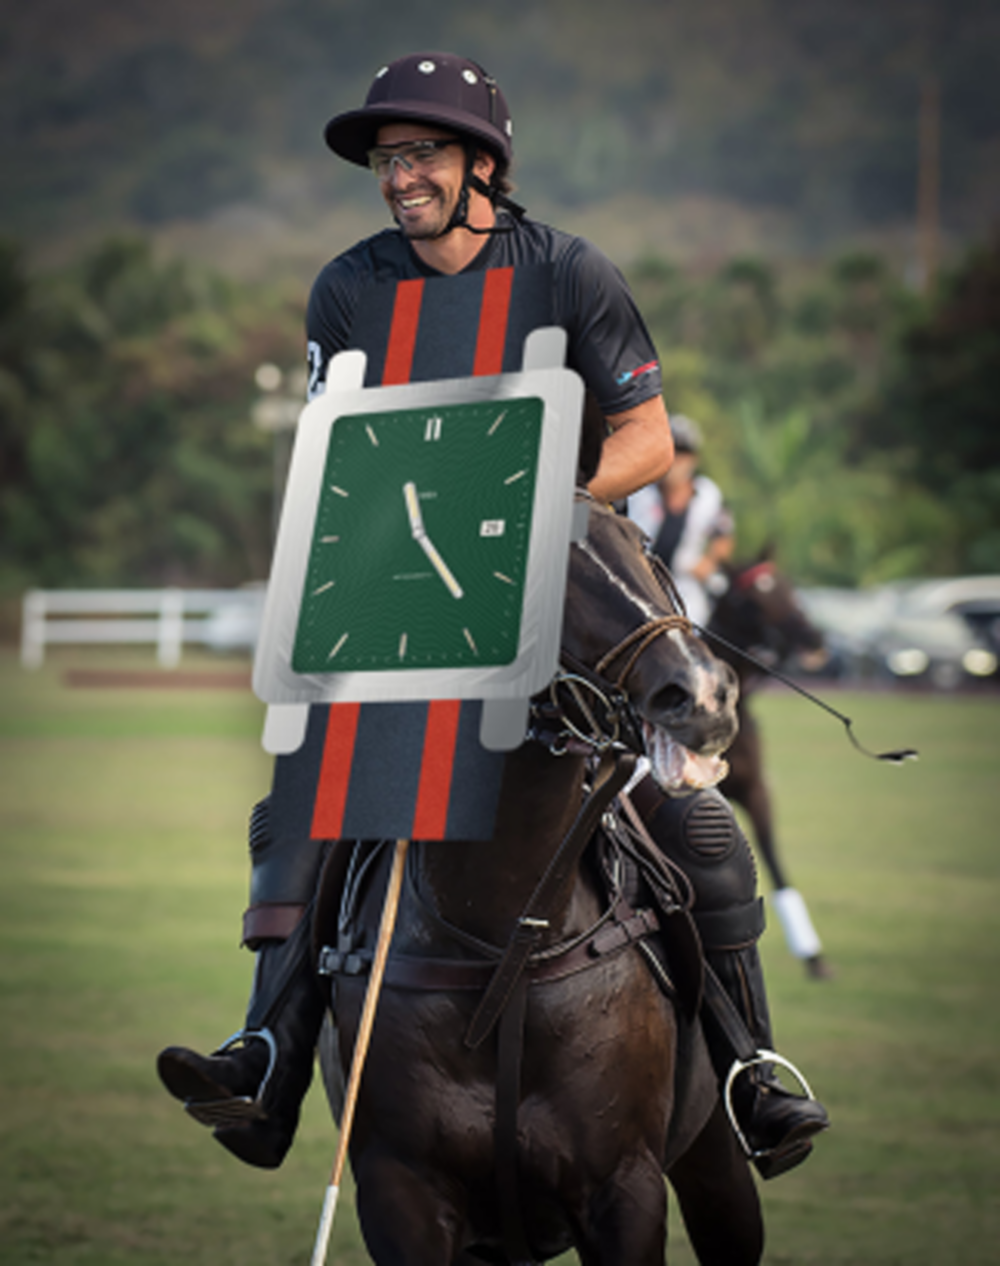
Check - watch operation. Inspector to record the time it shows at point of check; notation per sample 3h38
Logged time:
11h24
